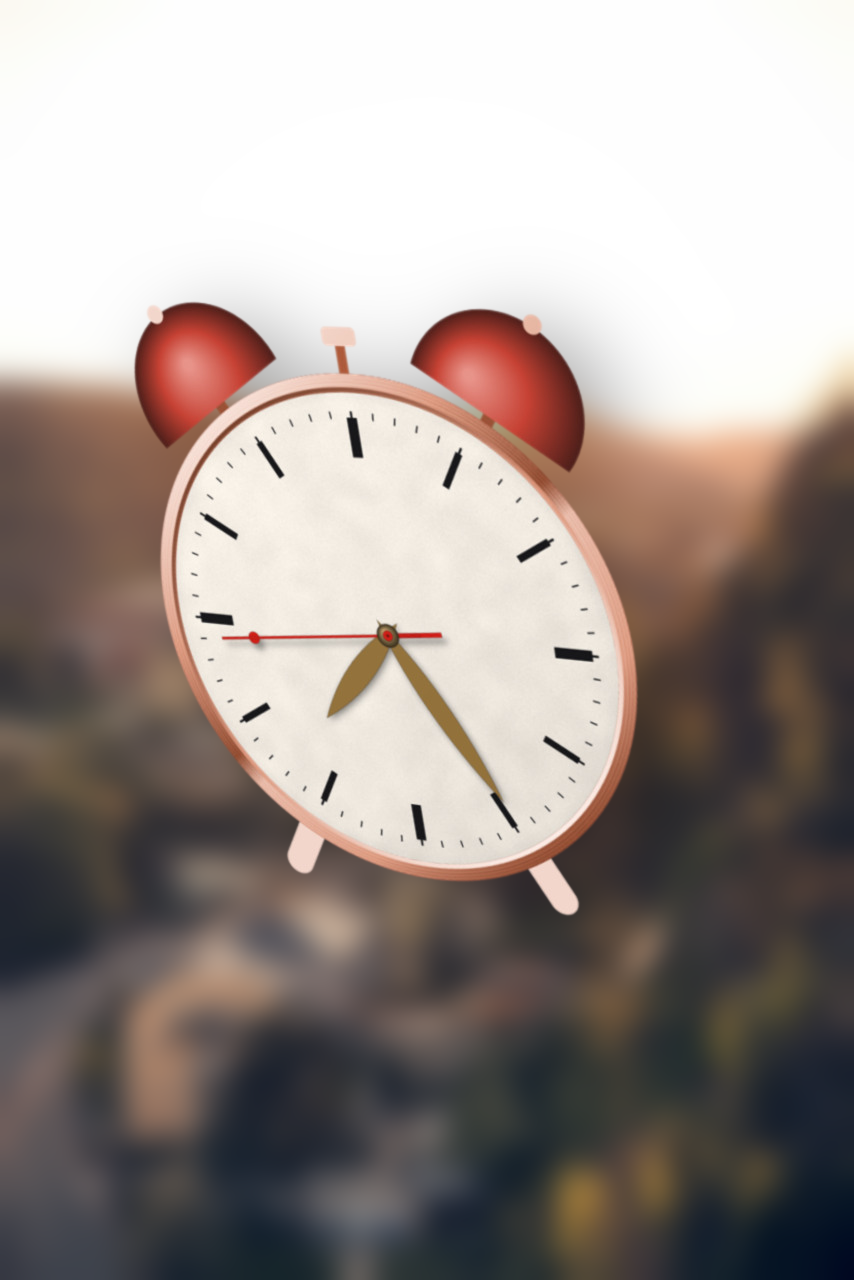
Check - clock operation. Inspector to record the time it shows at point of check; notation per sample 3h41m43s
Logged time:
7h24m44s
